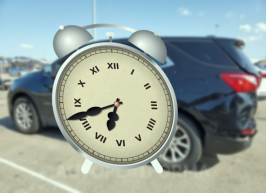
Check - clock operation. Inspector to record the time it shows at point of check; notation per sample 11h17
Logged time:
6h42
